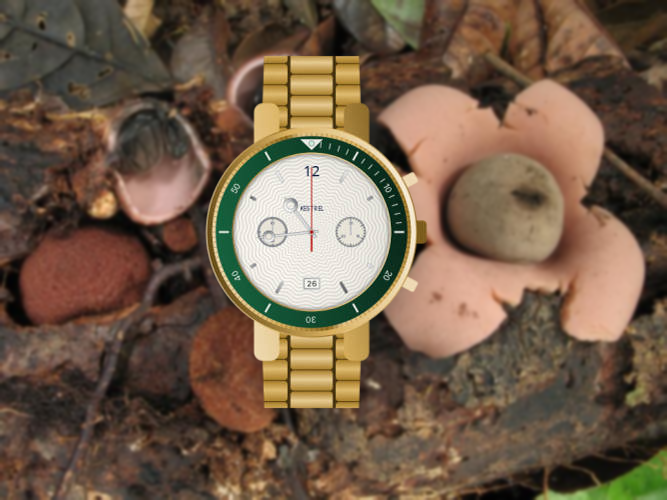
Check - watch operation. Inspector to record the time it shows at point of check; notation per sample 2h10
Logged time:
10h44
